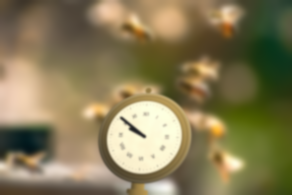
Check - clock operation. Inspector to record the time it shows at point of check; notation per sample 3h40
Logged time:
9h51
